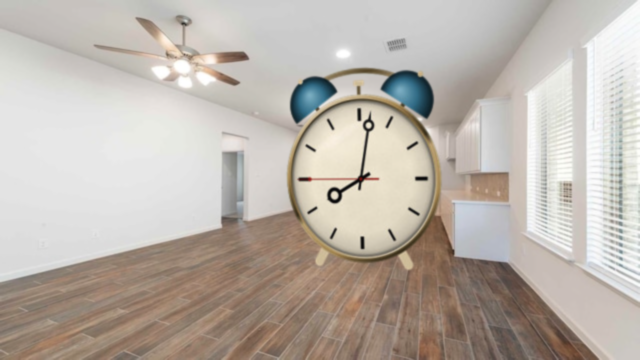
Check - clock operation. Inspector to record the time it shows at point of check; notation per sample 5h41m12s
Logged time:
8h01m45s
